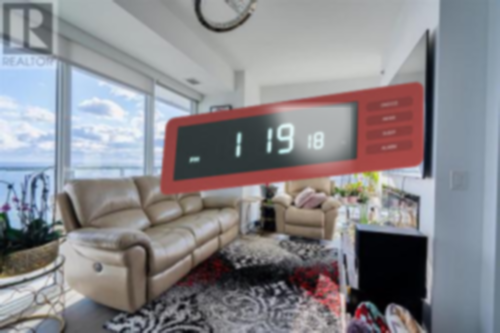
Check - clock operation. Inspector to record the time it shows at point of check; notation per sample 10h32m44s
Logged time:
1h19m18s
